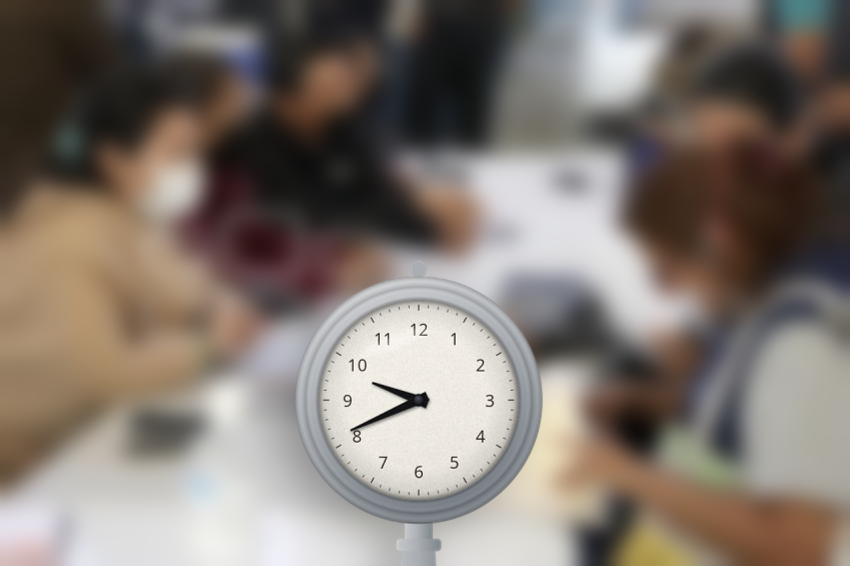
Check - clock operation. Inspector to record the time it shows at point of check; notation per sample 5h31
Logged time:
9h41
